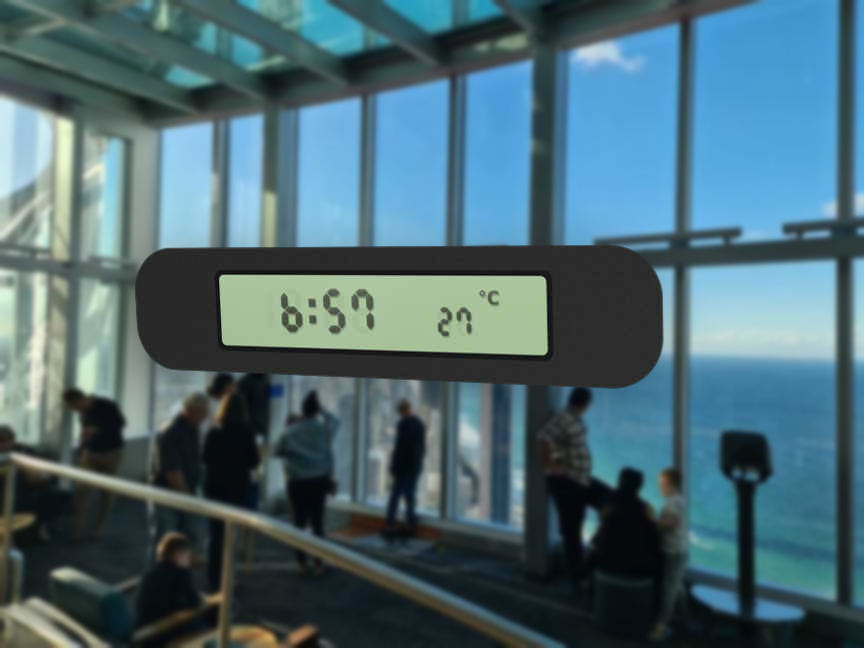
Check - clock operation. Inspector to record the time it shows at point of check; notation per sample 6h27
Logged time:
6h57
